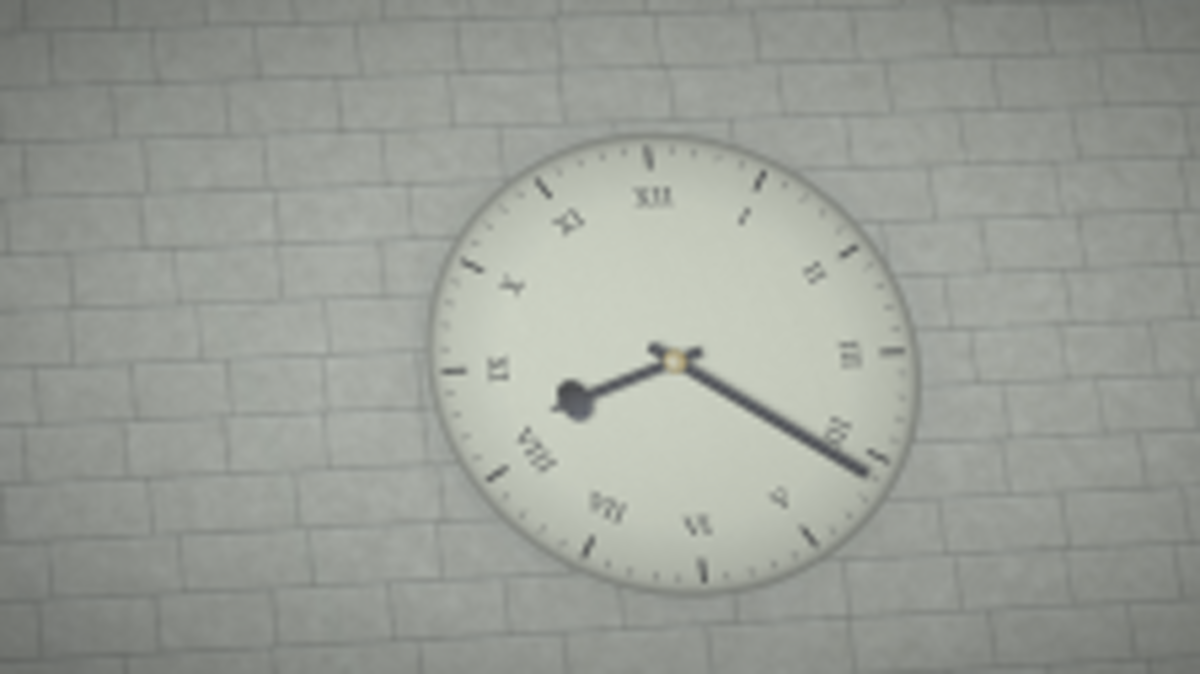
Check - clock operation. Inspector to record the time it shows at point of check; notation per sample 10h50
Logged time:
8h21
